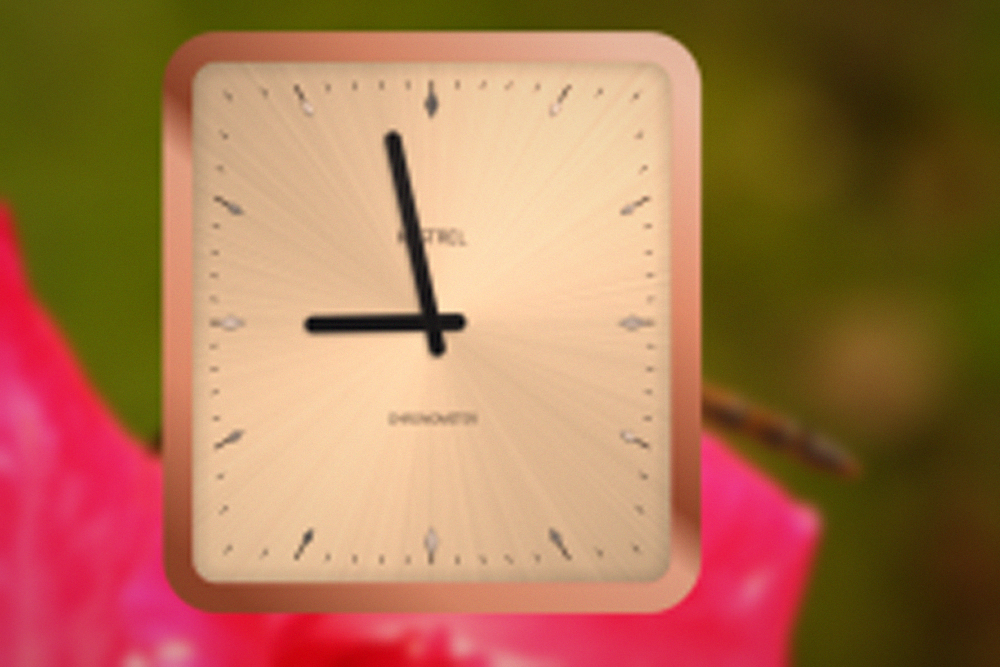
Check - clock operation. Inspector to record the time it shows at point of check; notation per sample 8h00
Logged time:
8h58
